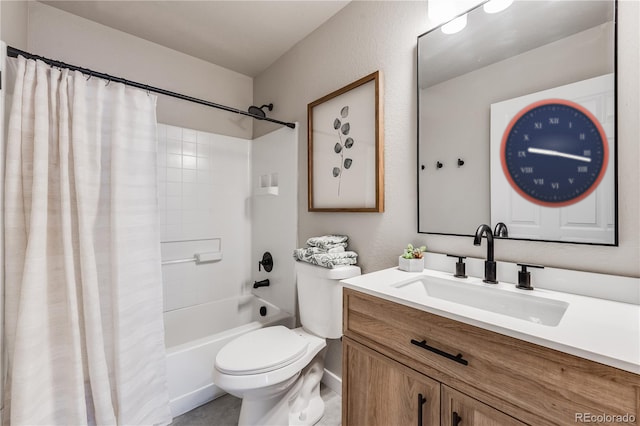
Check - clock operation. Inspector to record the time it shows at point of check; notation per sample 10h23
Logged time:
9h17
